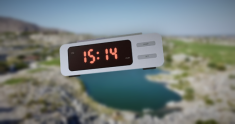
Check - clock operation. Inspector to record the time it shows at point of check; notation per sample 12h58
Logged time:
15h14
